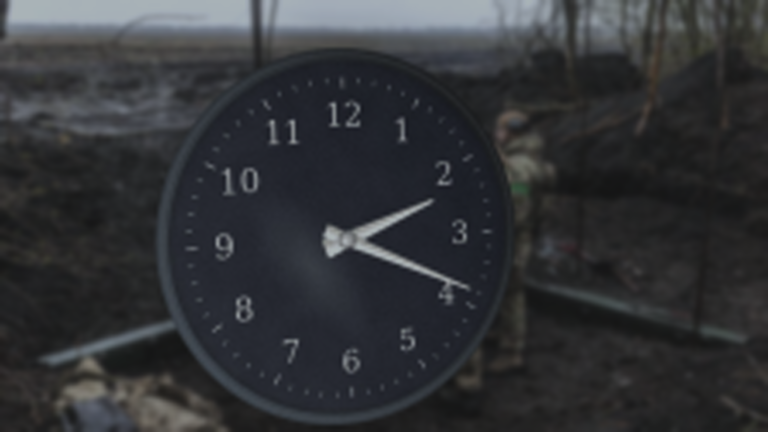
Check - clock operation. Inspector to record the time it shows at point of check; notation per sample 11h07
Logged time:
2h19
